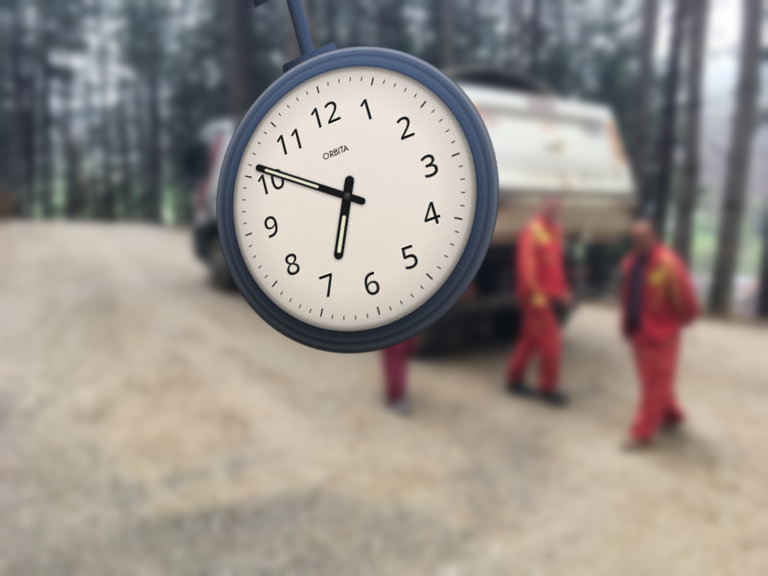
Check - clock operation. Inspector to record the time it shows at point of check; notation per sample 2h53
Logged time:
6h51
